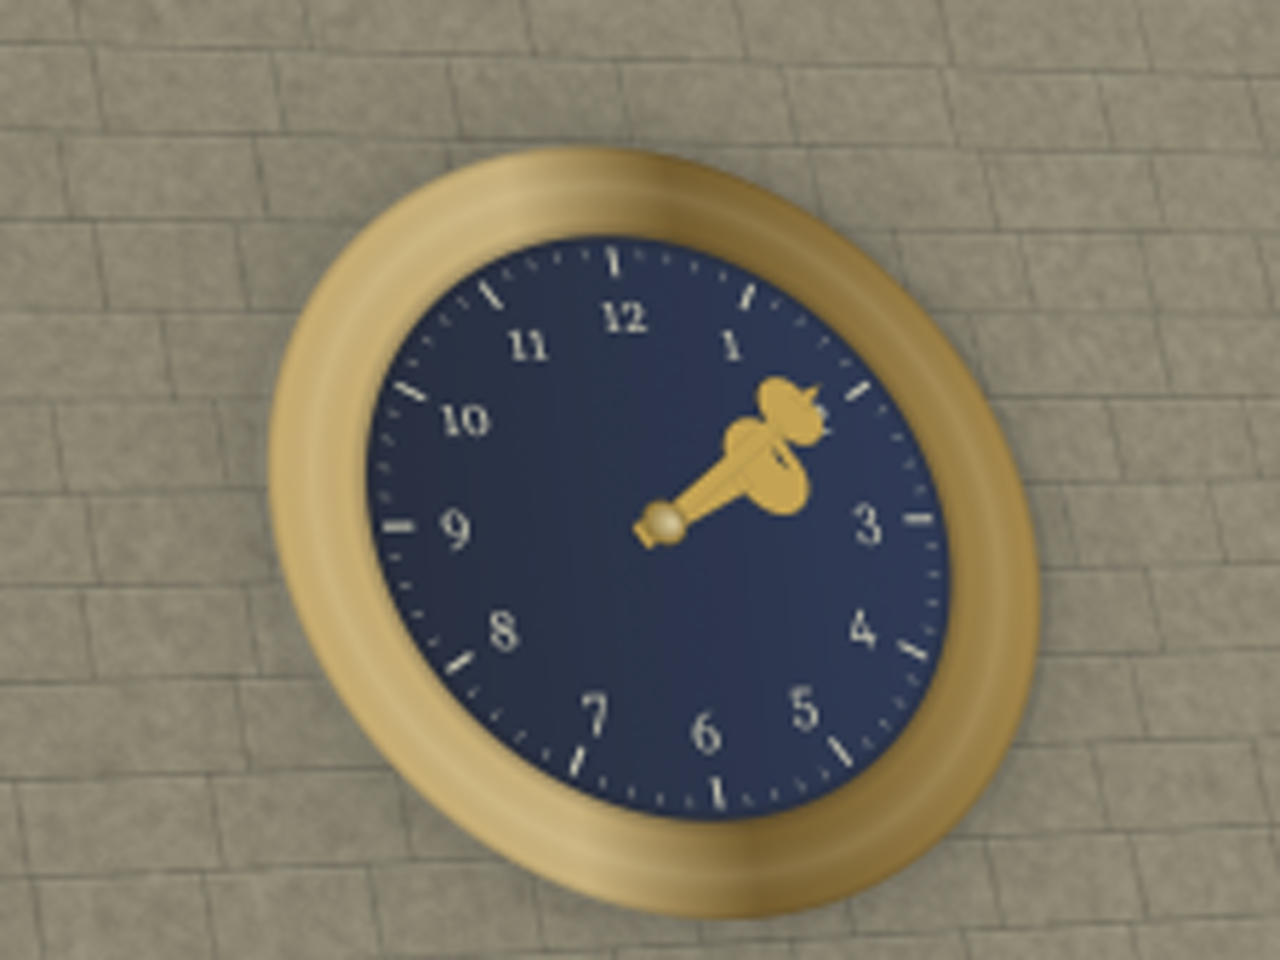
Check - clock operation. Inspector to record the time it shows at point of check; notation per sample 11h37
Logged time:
2h09
